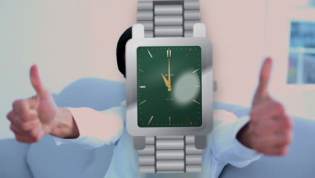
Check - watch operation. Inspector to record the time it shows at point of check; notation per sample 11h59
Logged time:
11h00
